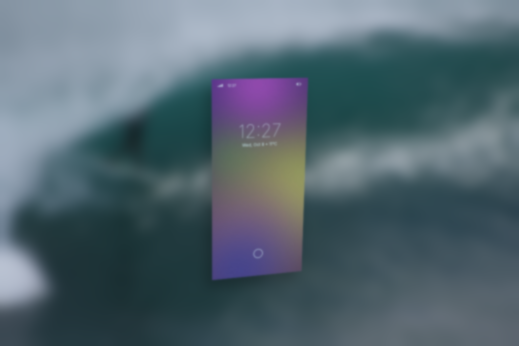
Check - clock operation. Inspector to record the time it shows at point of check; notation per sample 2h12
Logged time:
12h27
